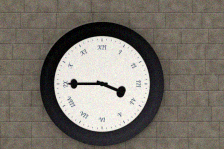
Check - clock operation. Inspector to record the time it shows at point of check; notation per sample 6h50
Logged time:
3h45
